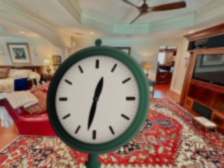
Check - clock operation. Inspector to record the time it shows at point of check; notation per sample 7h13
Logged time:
12h32
